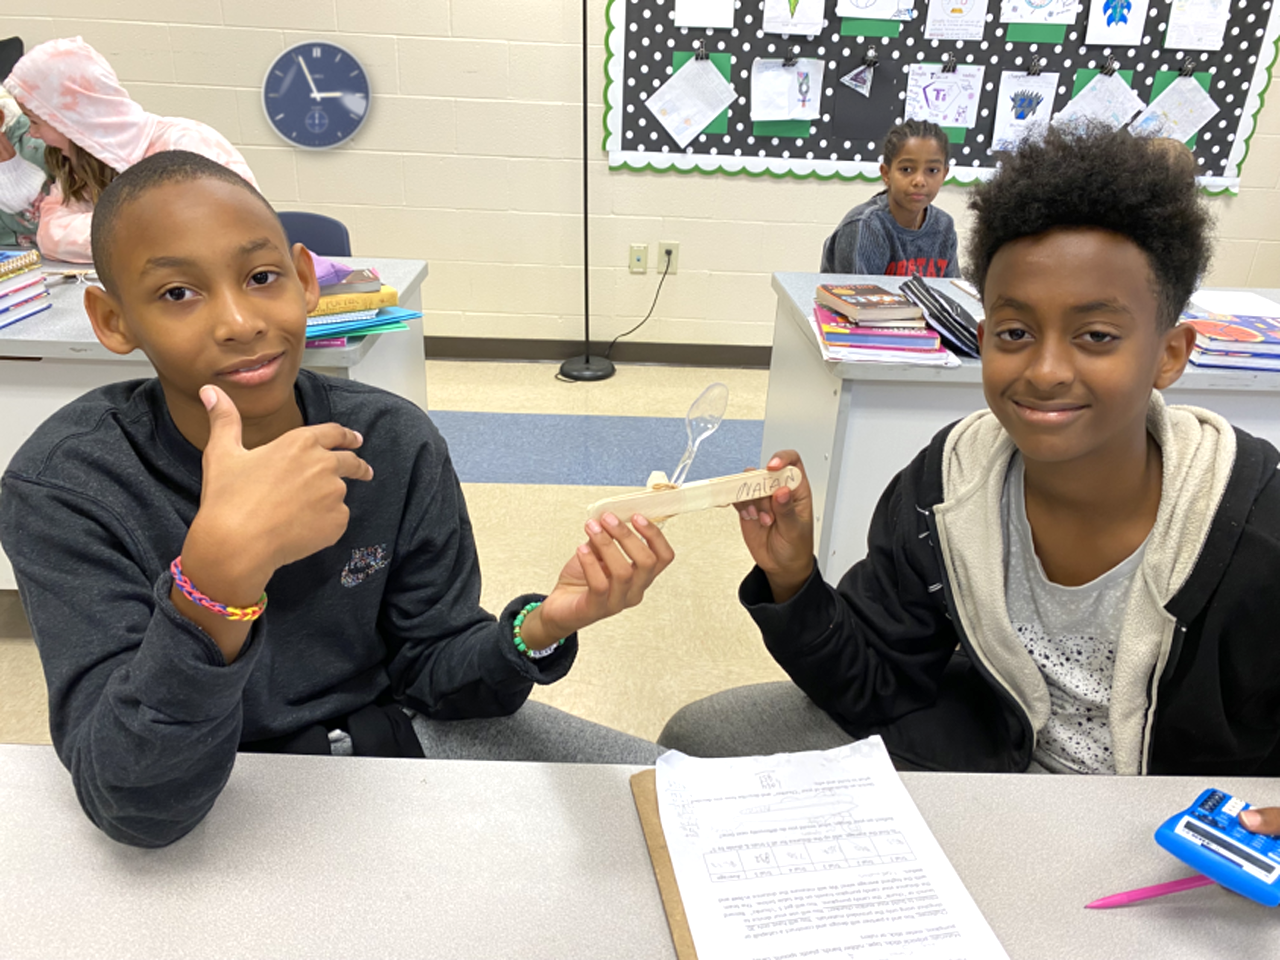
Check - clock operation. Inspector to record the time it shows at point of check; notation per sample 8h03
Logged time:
2h56
